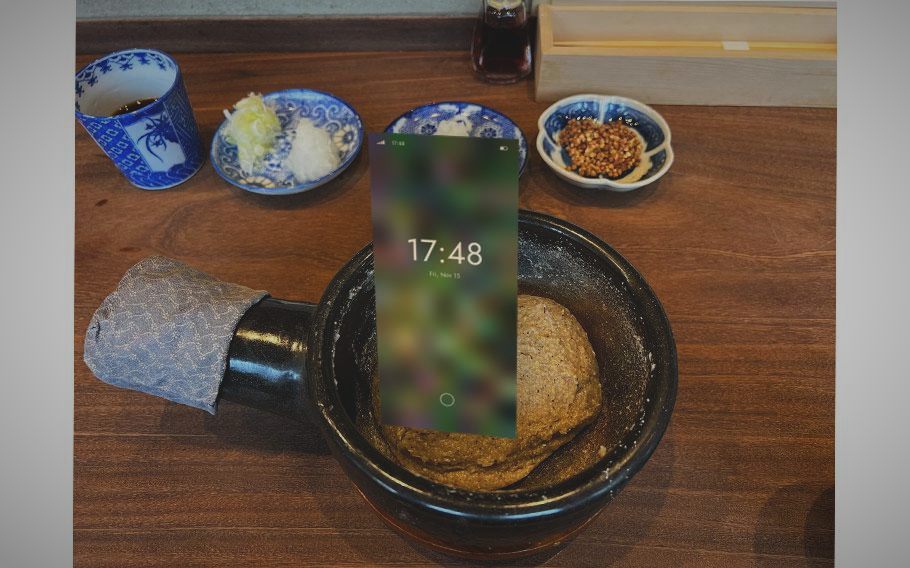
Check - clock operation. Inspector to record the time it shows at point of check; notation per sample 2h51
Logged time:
17h48
